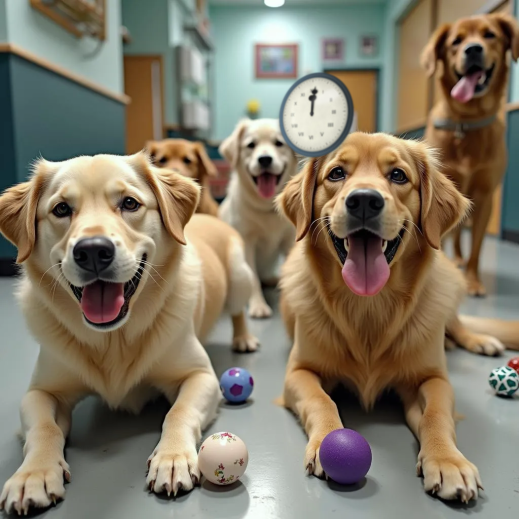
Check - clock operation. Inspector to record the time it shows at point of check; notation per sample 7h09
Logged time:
12h01
